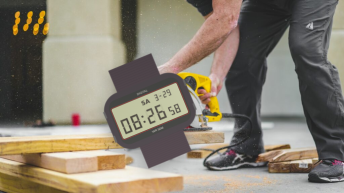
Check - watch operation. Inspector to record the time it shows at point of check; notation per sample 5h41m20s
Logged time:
8h26m58s
